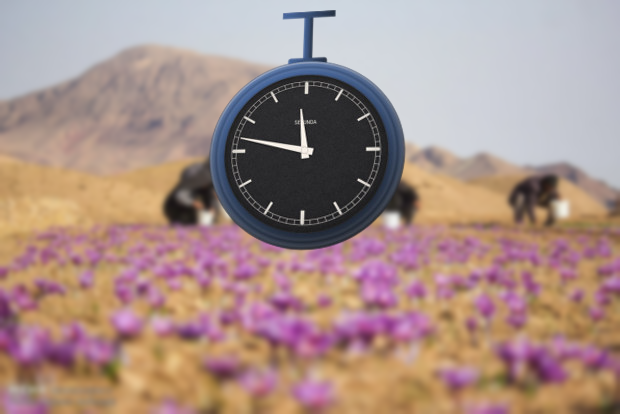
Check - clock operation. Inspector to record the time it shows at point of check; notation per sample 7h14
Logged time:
11h47
